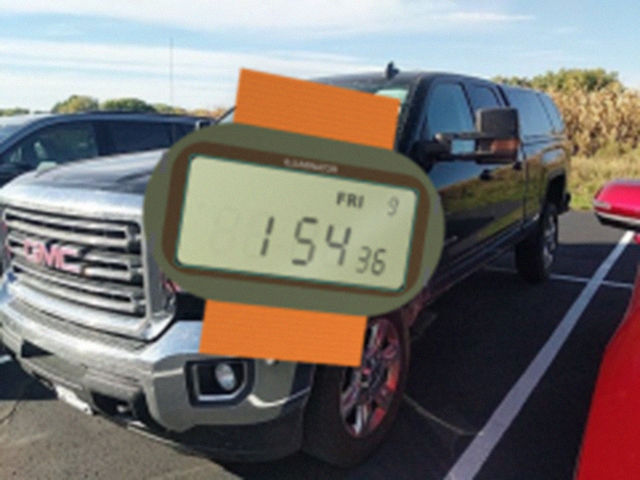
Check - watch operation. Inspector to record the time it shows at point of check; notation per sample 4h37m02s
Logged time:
1h54m36s
